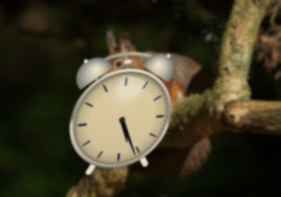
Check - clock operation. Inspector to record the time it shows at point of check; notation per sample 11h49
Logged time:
5h26
